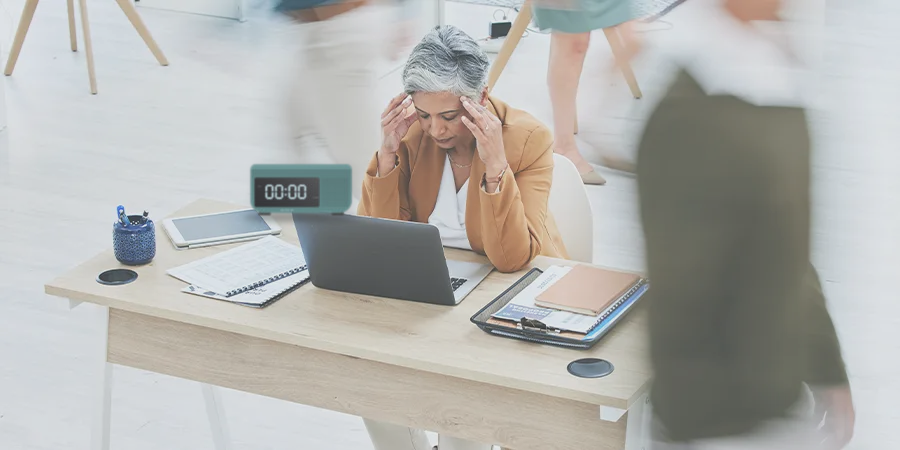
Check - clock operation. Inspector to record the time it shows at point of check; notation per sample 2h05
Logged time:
0h00
